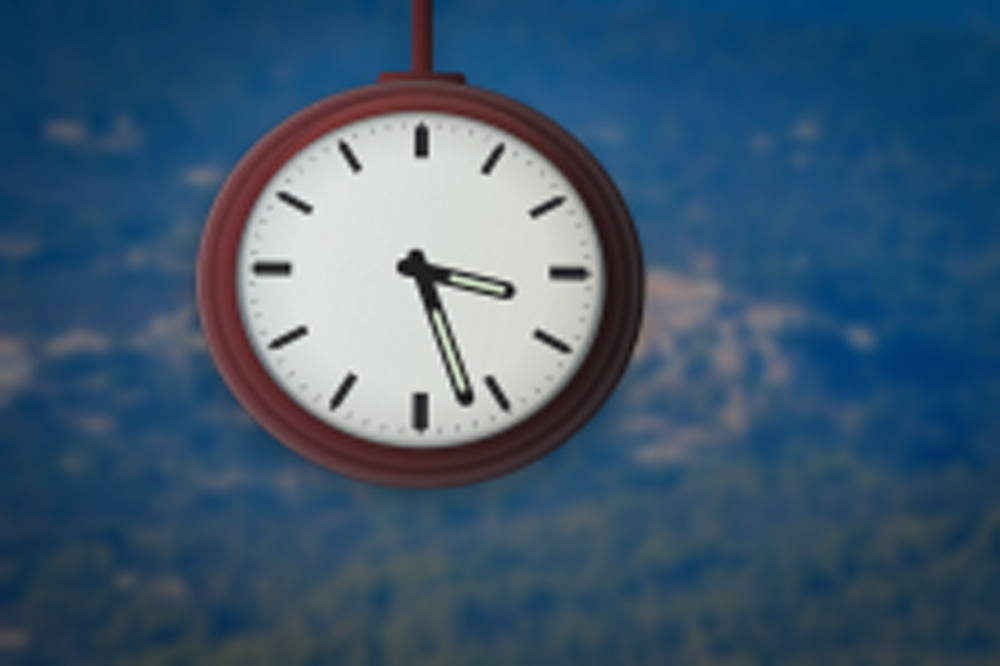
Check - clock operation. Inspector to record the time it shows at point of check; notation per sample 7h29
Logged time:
3h27
